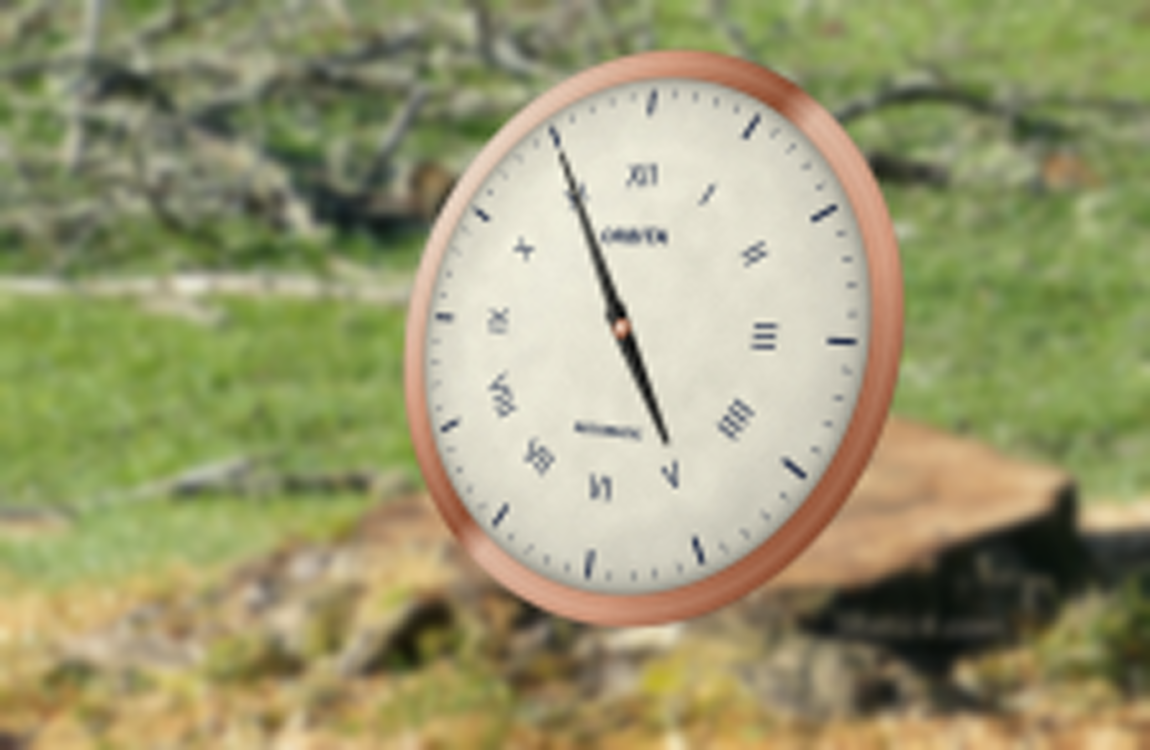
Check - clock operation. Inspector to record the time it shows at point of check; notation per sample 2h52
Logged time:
4h55
